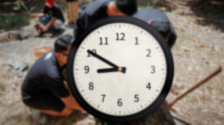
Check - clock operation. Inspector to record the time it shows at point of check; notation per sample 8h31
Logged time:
8h50
